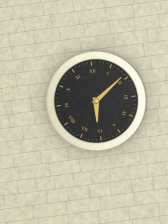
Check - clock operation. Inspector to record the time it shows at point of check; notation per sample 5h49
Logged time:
6h09
